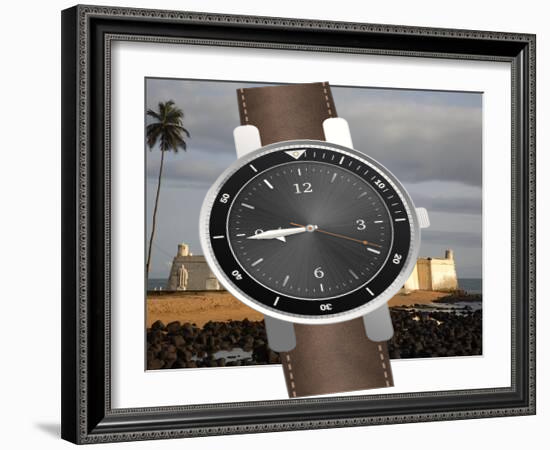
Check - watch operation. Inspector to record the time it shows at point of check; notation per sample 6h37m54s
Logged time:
8h44m19s
